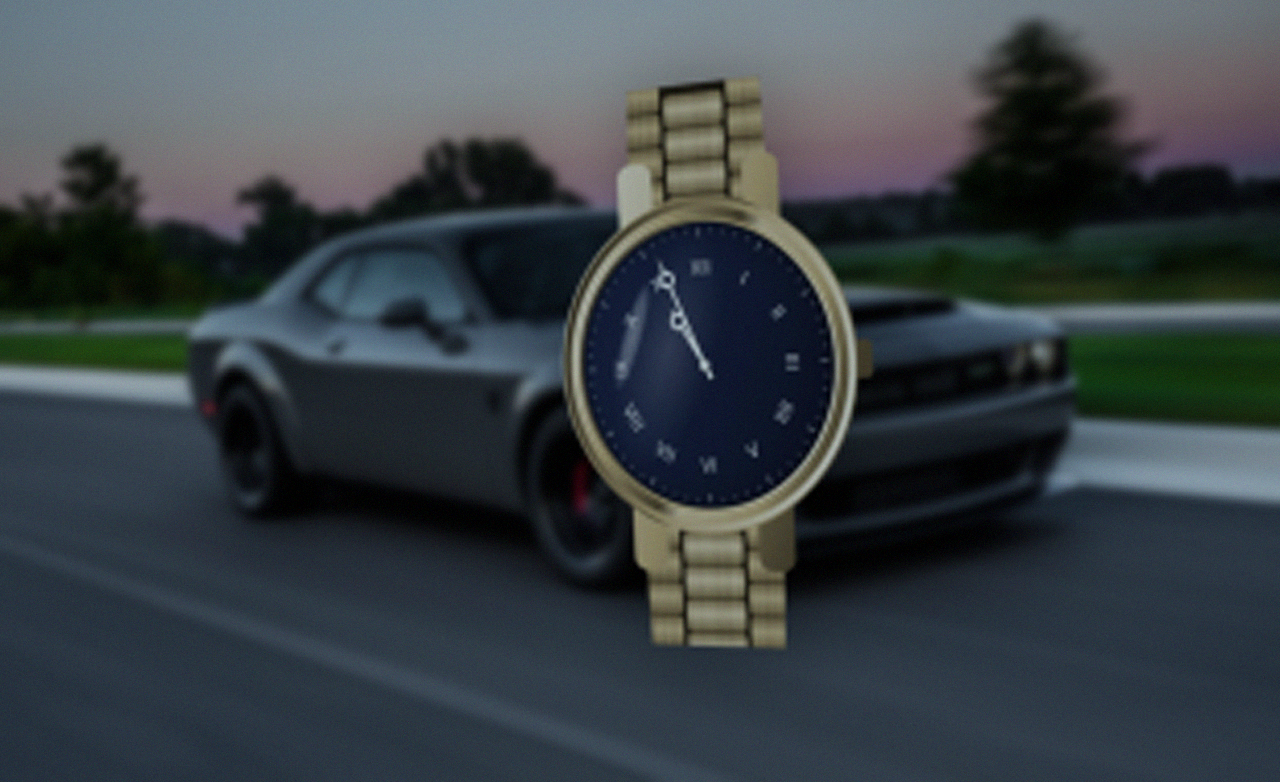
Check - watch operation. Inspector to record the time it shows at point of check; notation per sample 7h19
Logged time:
10h56
